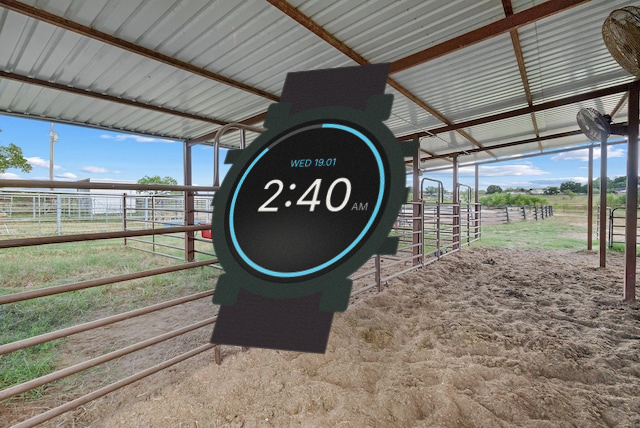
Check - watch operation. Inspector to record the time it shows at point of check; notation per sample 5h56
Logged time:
2h40
